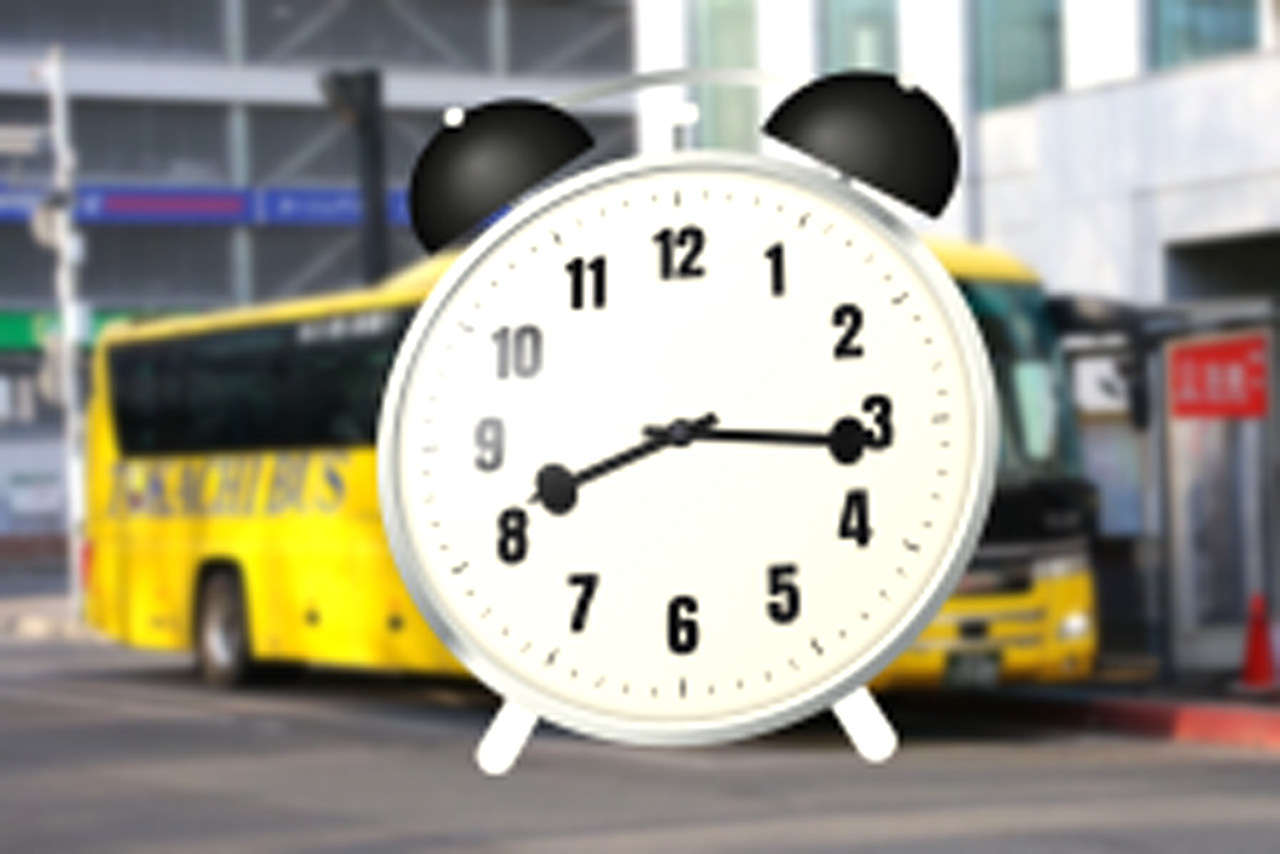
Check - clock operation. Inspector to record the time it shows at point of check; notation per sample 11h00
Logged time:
8h16
